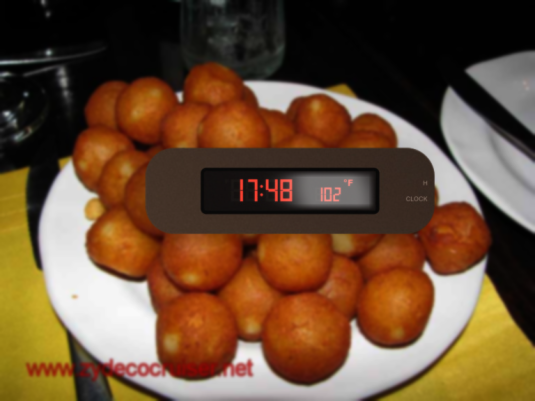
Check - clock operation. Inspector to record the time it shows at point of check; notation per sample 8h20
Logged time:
17h48
